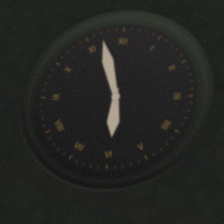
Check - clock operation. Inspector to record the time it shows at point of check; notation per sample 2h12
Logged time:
5h57
